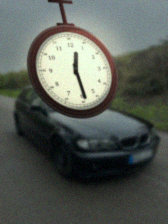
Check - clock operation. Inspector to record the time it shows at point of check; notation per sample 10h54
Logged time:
12h29
